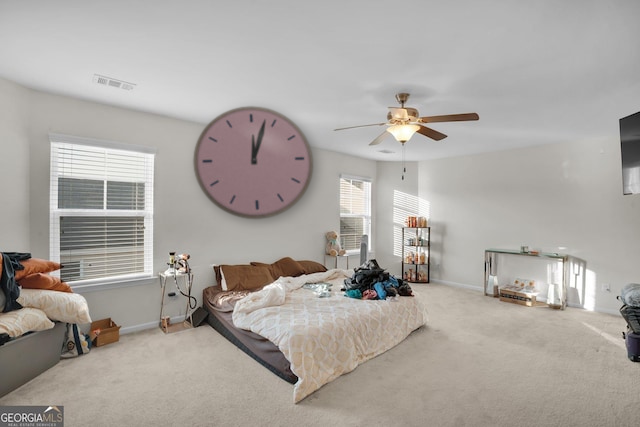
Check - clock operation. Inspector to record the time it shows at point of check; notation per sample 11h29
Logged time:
12h03
